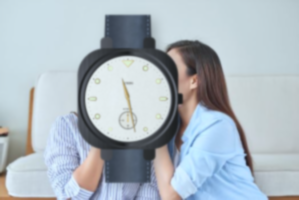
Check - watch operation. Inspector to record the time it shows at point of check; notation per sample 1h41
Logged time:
11h28
